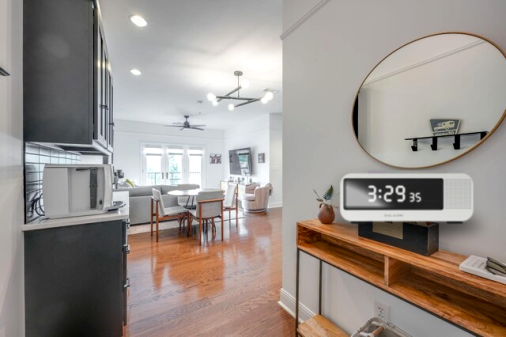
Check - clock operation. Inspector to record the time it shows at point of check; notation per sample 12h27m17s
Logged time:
3h29m35s
